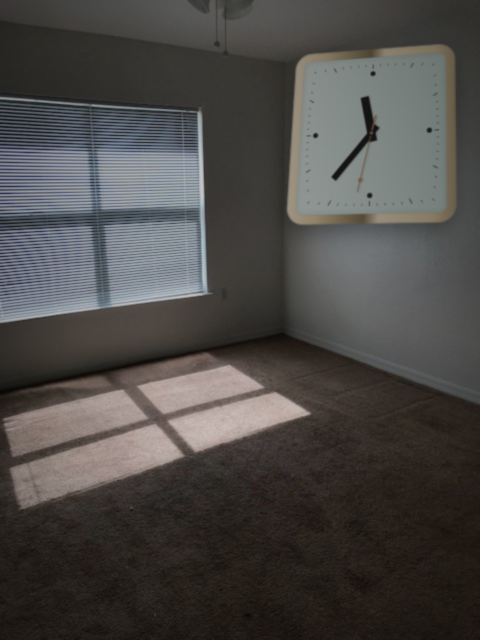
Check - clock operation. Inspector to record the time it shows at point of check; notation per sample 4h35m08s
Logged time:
11h36m32s
